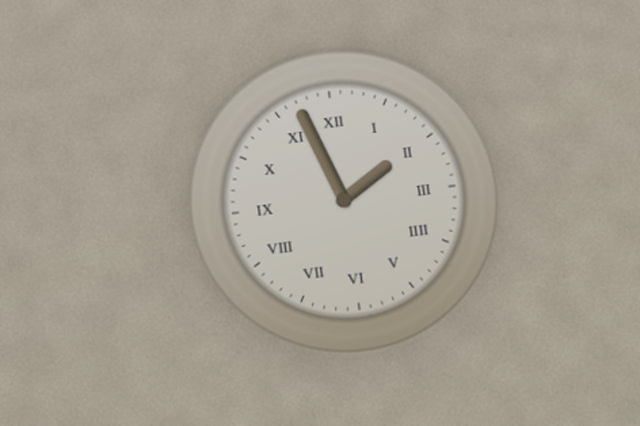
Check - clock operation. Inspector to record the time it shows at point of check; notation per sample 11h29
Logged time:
1h57
